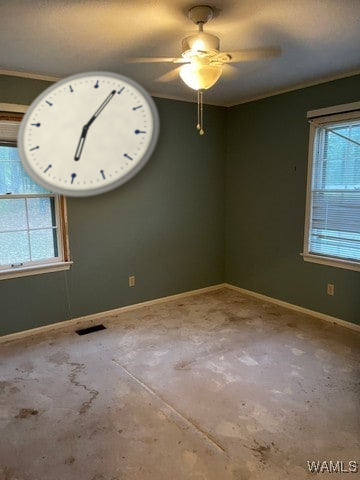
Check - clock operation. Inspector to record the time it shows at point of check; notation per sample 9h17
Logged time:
6h04
